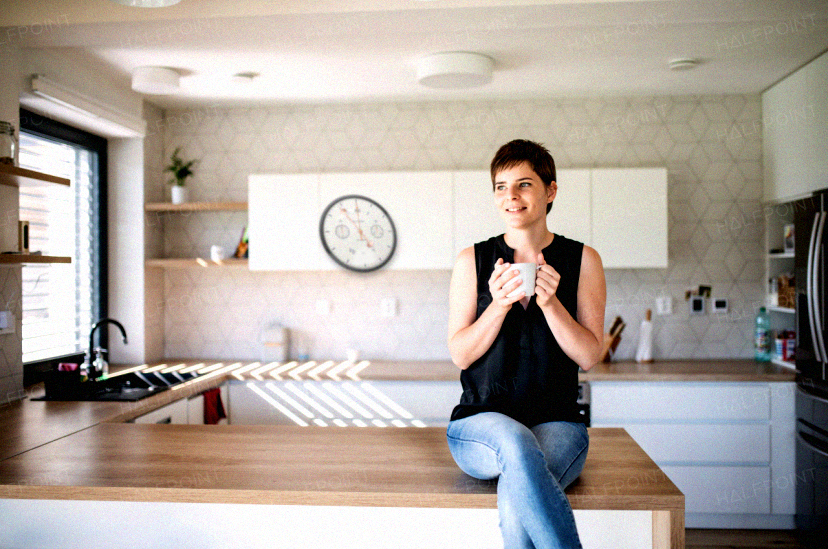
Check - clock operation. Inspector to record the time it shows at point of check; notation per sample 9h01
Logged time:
4h54
